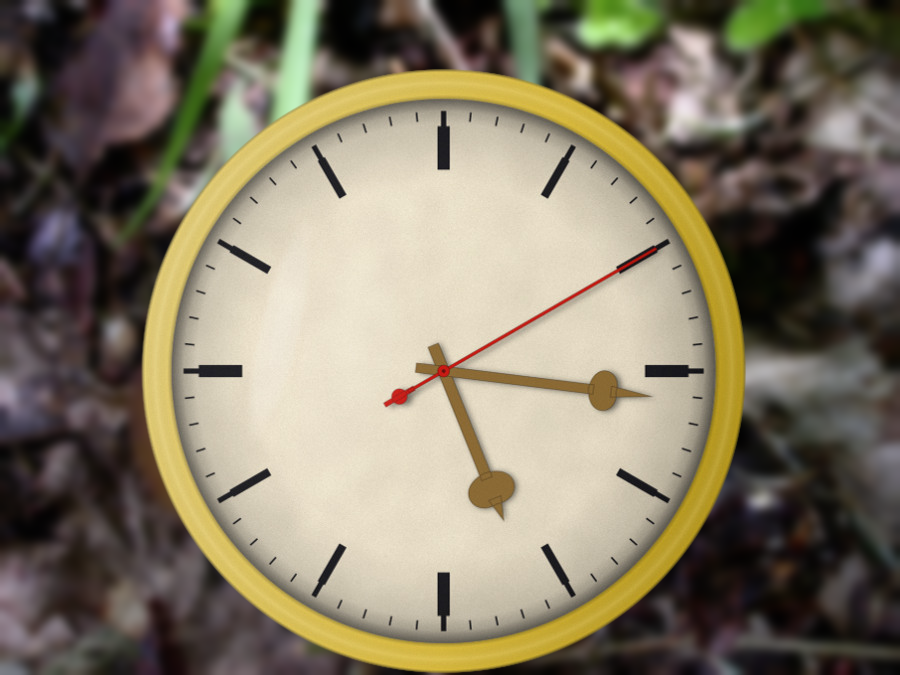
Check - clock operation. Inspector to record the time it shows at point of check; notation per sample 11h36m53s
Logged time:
5h16m10s
